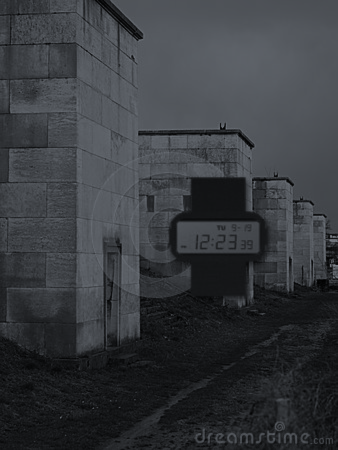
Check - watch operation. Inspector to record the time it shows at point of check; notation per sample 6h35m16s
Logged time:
12h23m39s
